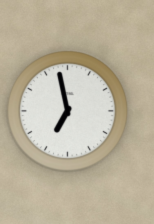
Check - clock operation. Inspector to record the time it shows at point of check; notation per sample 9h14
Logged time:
6h58
